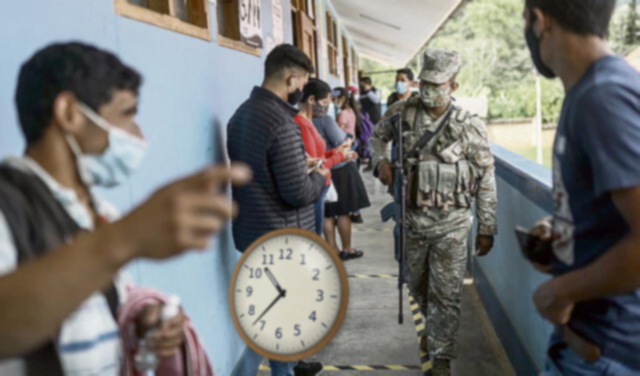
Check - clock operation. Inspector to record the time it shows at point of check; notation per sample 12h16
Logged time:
10h37
